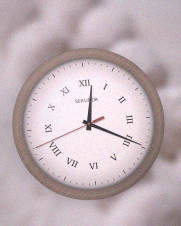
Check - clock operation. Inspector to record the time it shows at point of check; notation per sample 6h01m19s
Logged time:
12h19m42s
